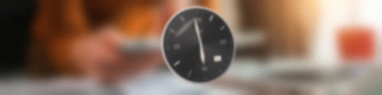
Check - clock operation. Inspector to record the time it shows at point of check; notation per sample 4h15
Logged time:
5h59
